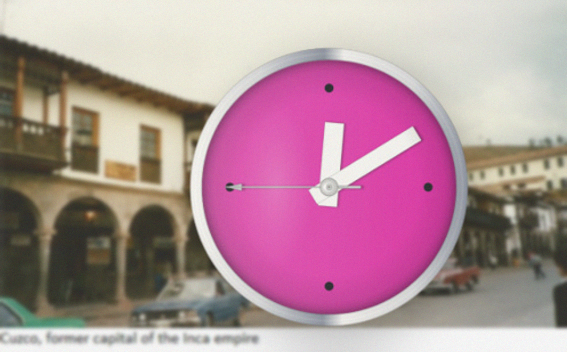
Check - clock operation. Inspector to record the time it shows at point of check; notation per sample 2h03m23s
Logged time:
12h09m45s
